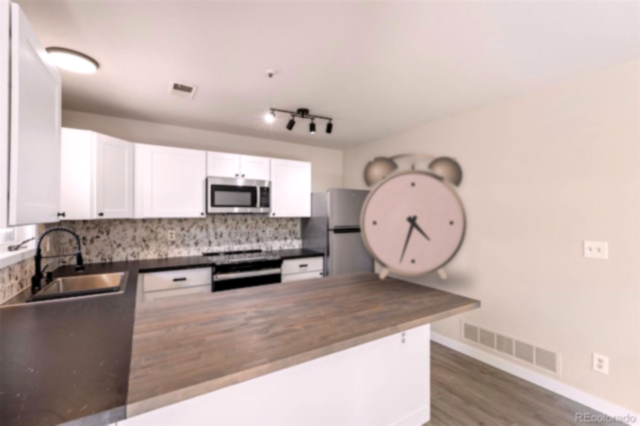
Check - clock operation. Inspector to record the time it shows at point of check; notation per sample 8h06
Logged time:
4h33
